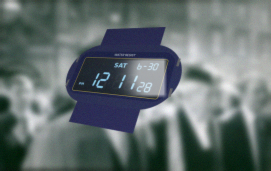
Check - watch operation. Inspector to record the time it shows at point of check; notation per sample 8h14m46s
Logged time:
12h11m28s
